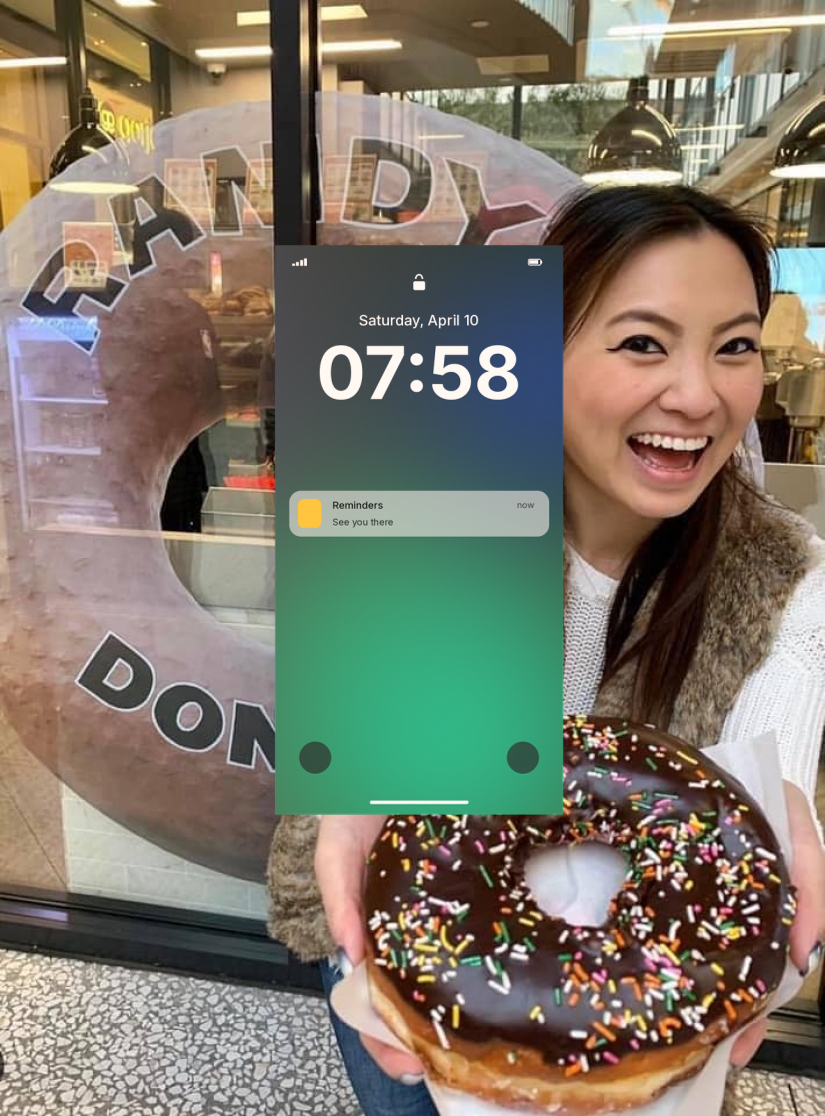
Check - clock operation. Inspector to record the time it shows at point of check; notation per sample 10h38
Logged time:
7h58
